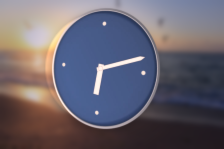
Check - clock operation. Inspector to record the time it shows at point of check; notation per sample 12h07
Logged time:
6h12
